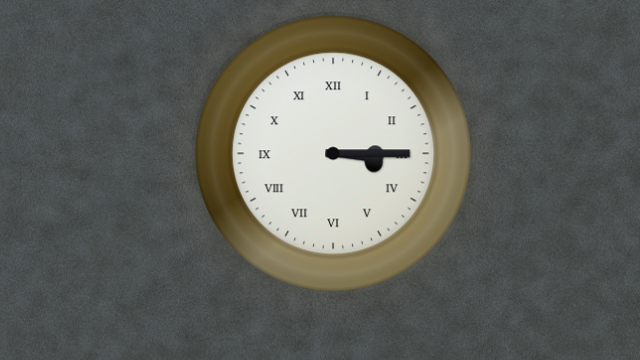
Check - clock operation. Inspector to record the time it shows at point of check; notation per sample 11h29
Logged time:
3h15
